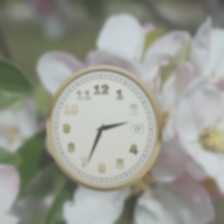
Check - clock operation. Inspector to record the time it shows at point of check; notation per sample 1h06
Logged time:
2h34
